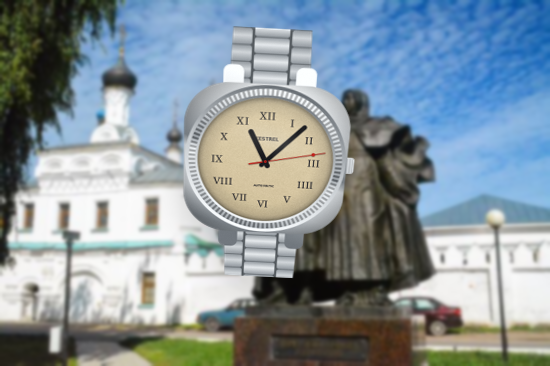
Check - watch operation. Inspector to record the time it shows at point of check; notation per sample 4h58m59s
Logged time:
11h07m13s
